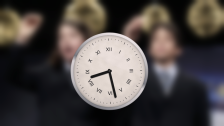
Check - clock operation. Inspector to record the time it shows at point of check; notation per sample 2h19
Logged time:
8h28
